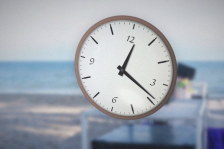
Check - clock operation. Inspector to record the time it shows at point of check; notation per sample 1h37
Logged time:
12h19
